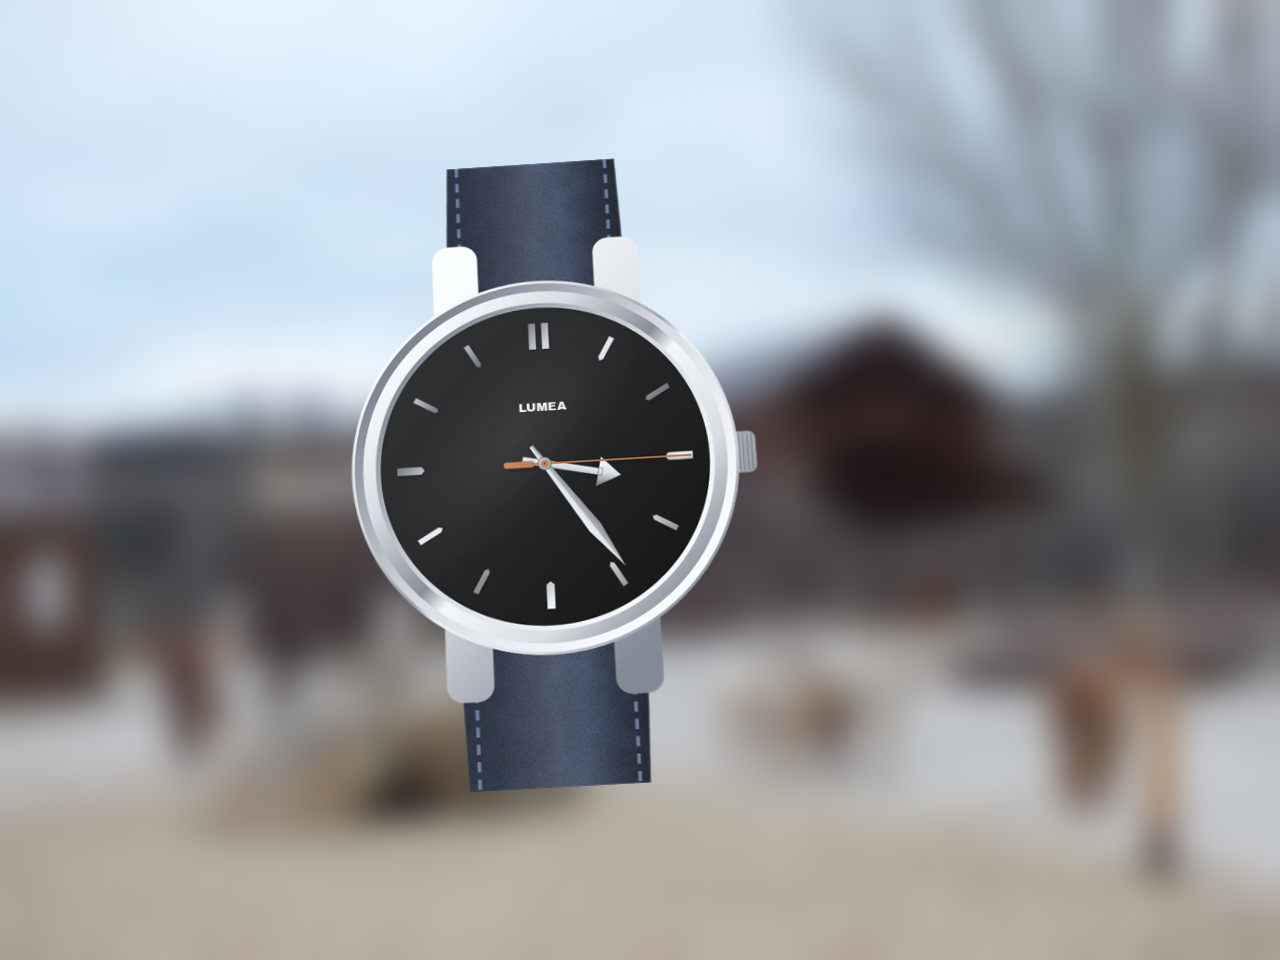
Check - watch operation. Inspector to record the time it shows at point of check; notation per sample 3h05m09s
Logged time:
3h24m15s
